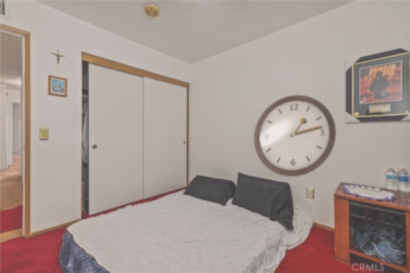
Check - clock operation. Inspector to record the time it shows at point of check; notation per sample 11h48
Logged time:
1h13
